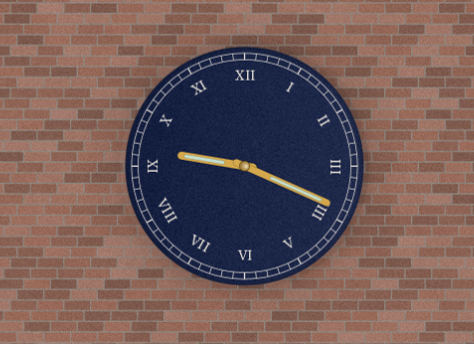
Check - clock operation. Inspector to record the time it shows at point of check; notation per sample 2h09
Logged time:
9h19
